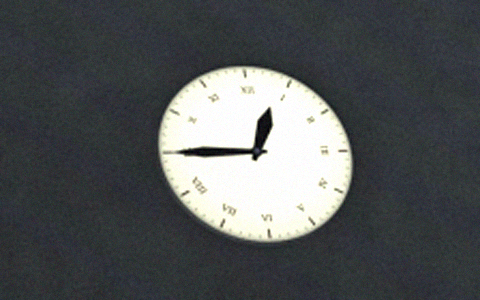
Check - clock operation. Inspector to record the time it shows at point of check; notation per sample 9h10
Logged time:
12h45
